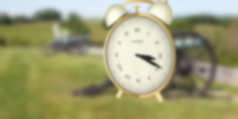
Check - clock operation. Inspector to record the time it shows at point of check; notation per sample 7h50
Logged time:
3h19
